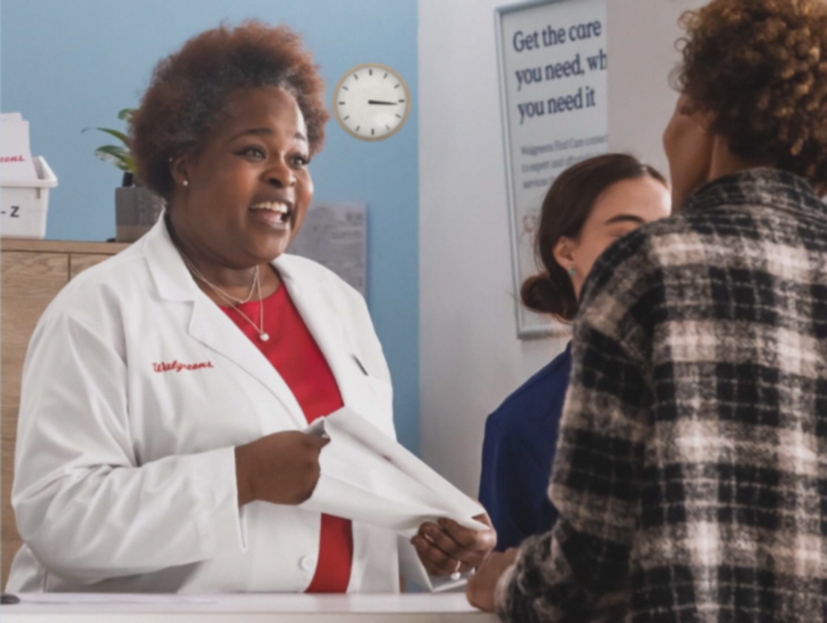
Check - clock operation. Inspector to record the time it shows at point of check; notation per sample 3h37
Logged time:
3h16
